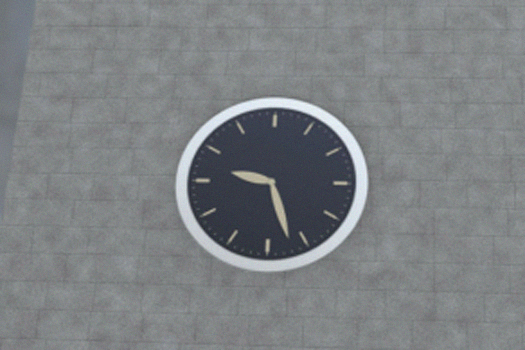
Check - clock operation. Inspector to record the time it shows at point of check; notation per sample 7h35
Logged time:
9h27
